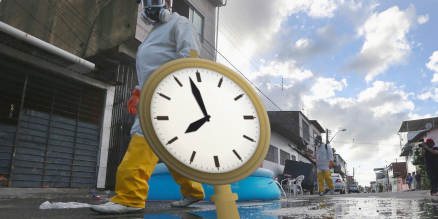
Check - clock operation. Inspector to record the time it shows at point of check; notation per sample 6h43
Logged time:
7h58
